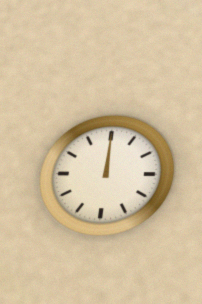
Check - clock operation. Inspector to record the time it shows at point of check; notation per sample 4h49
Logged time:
12h00
